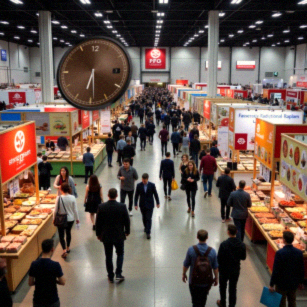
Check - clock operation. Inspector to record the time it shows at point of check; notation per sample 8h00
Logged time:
6h29
